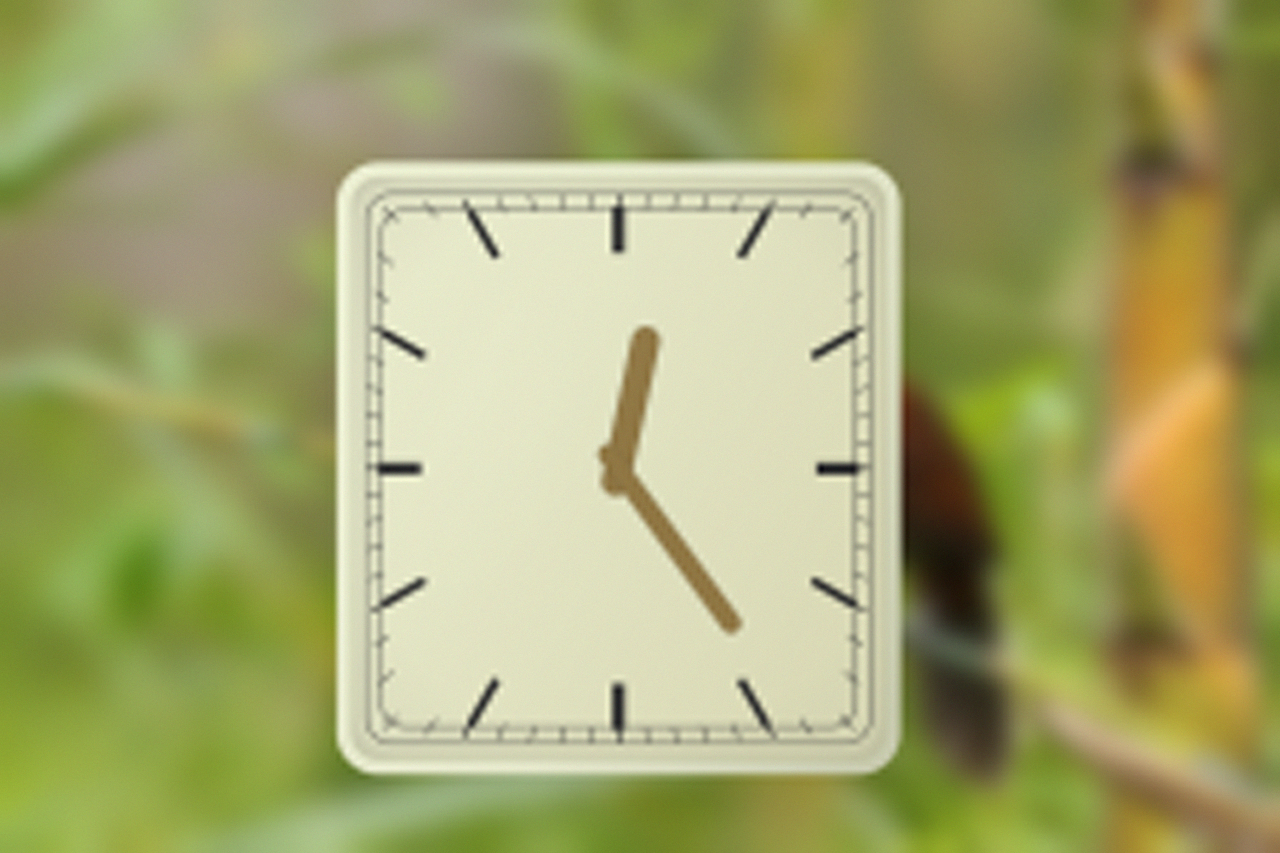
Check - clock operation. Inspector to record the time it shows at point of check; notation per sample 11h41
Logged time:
12h24
